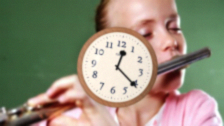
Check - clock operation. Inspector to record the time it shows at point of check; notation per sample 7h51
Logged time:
12h21
